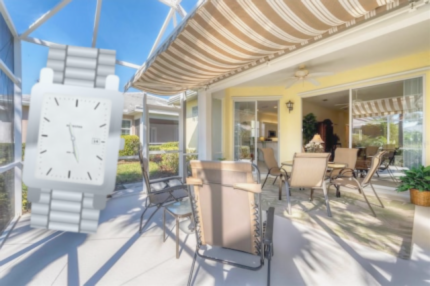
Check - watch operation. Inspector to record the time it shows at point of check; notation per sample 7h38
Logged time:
11h27
